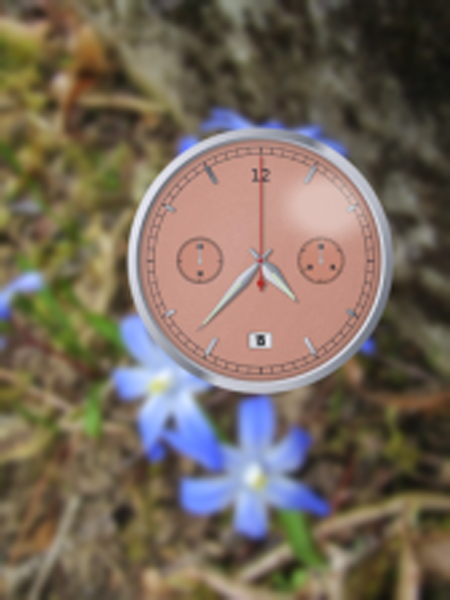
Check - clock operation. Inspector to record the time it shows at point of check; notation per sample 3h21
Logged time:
4h37
